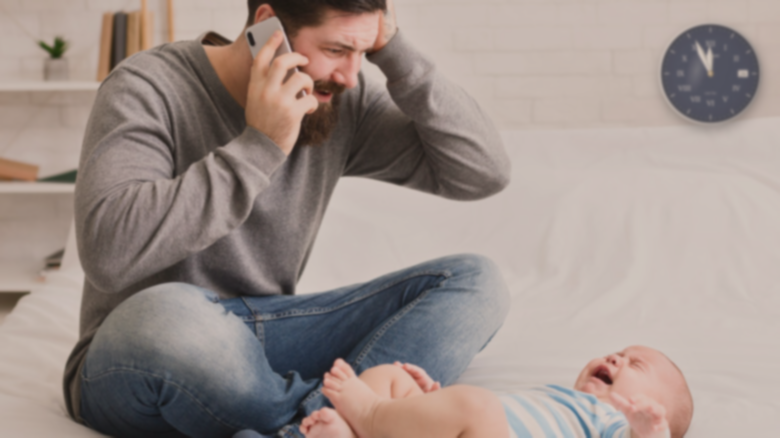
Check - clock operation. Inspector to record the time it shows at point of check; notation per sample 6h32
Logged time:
11h56
